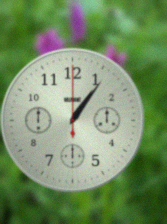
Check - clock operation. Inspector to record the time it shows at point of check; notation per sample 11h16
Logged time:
1h06
